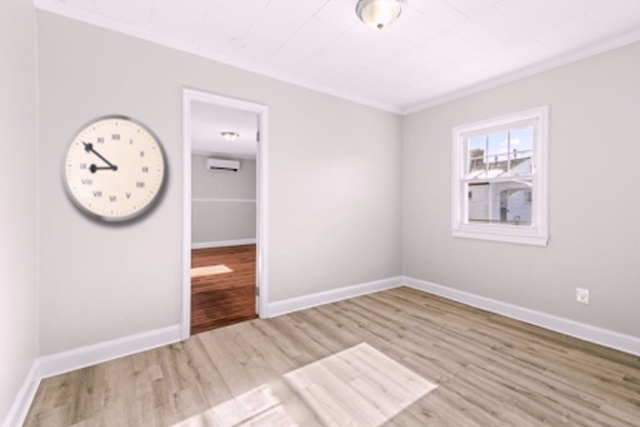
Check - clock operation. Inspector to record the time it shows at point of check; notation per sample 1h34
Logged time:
8h51
